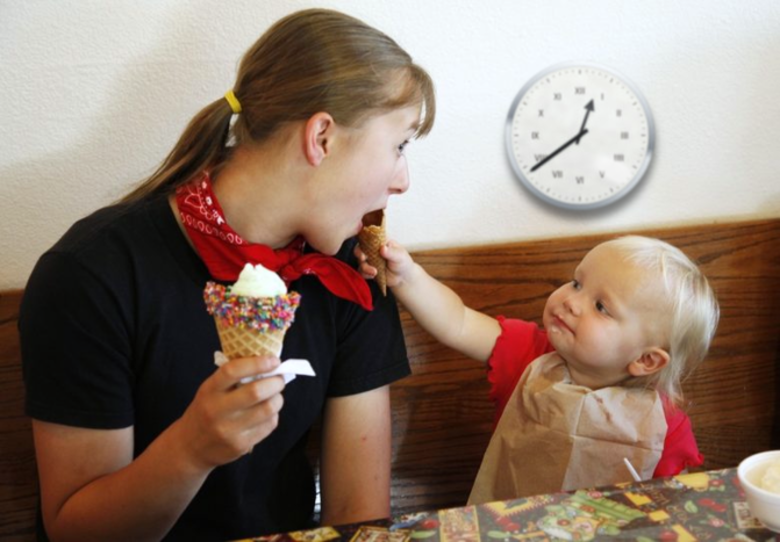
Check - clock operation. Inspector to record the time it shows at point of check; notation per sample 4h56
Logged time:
12h39
